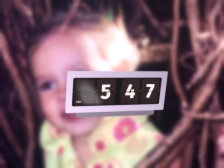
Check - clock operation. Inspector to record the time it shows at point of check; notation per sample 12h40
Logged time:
5h47
